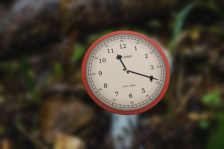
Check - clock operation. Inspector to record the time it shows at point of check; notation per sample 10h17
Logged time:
11h19
